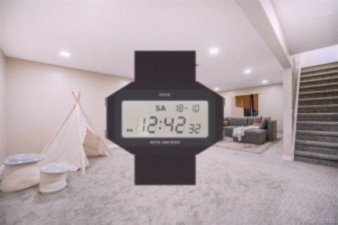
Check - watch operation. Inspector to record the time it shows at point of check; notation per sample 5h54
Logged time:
12h42
